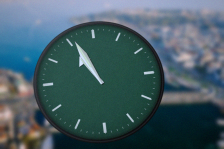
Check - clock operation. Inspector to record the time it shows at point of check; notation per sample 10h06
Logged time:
10h56
